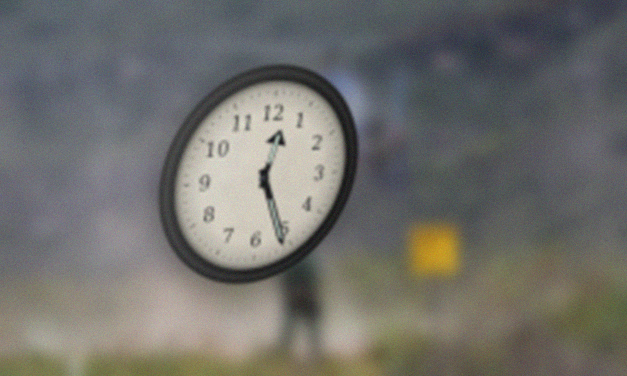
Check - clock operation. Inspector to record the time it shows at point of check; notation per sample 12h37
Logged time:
12h26
